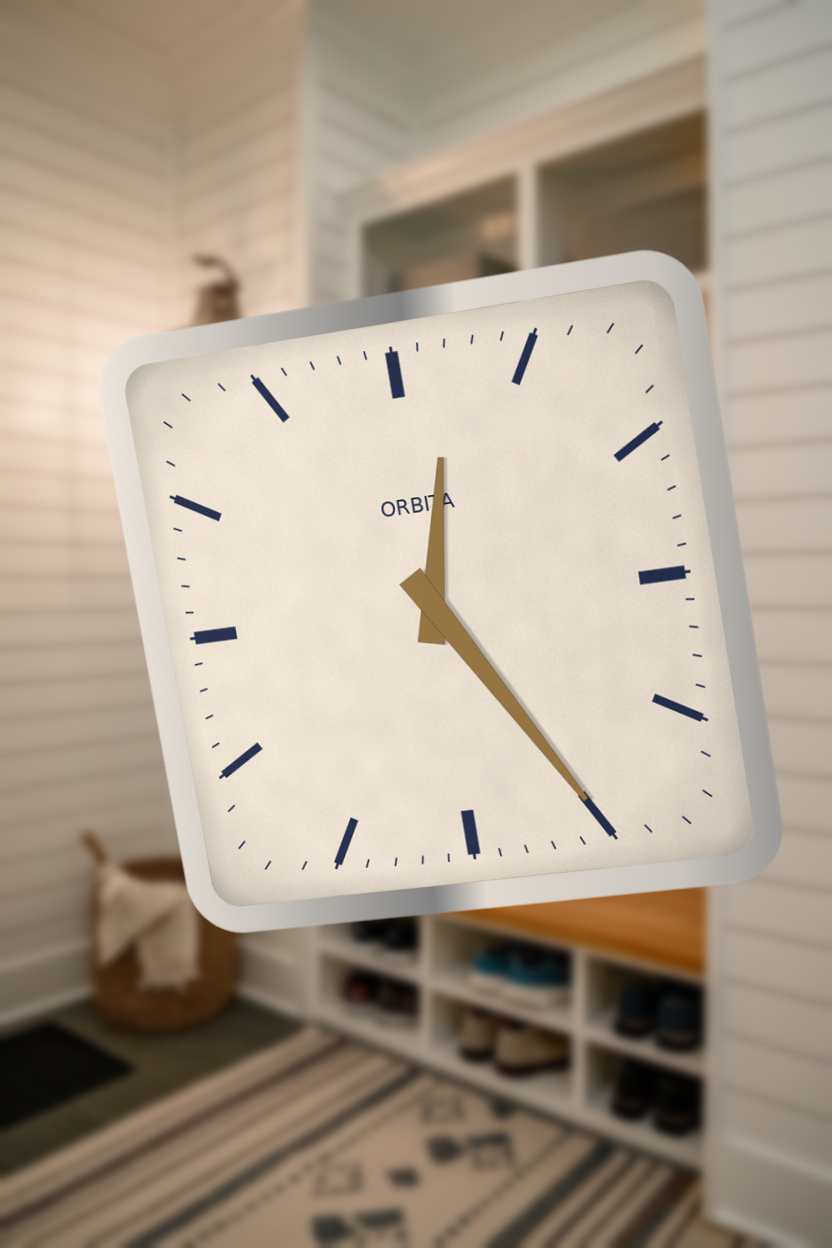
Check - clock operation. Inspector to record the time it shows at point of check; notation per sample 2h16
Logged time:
12h25
